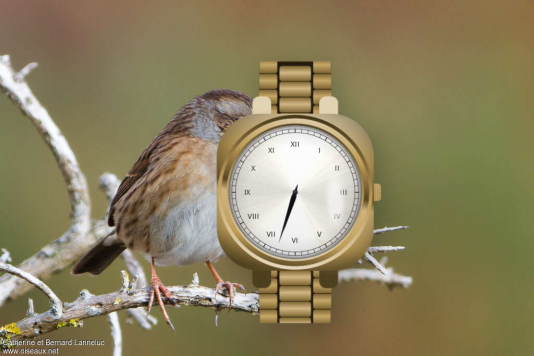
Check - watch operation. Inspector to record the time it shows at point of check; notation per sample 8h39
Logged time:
6h33
